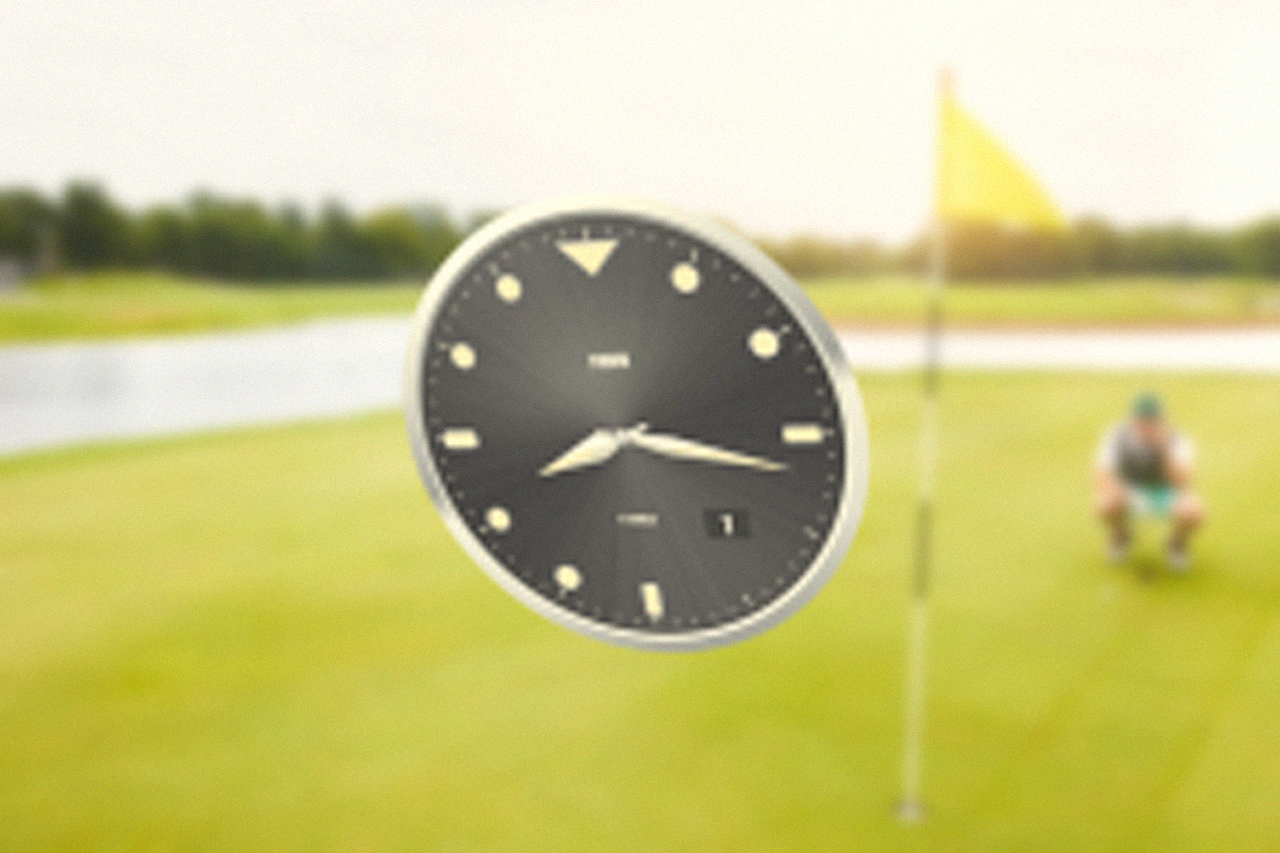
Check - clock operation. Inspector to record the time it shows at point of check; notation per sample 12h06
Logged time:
8h17
